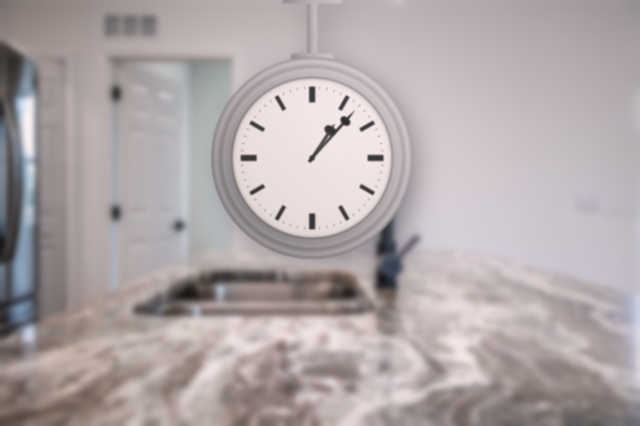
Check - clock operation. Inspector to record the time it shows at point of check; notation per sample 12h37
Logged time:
1h07
